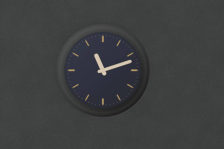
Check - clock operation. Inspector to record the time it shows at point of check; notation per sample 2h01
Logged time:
11h12
